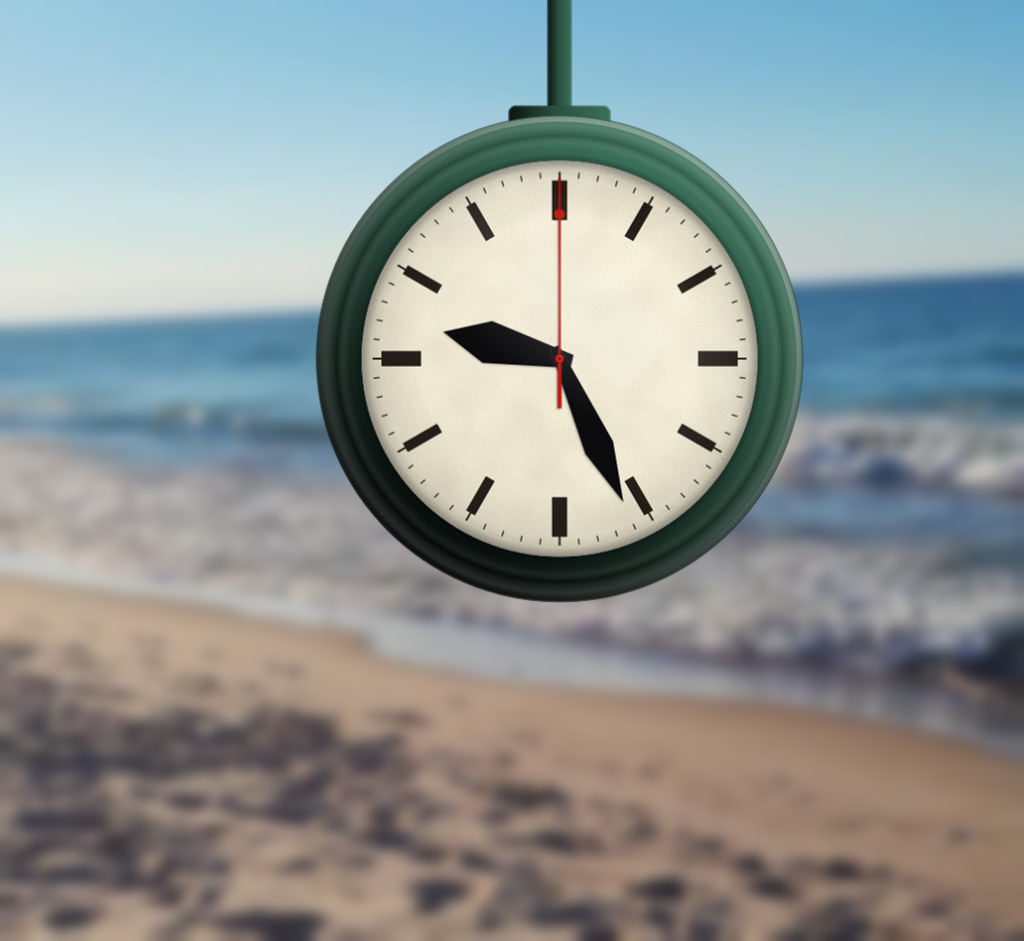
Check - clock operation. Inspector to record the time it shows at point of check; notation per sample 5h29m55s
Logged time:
9h26m00s
